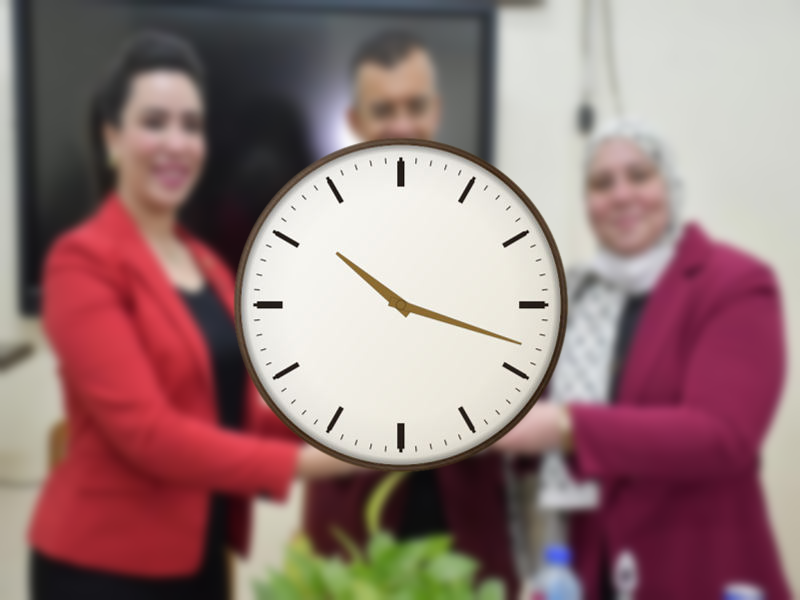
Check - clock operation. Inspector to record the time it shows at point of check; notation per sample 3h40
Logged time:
10h18
